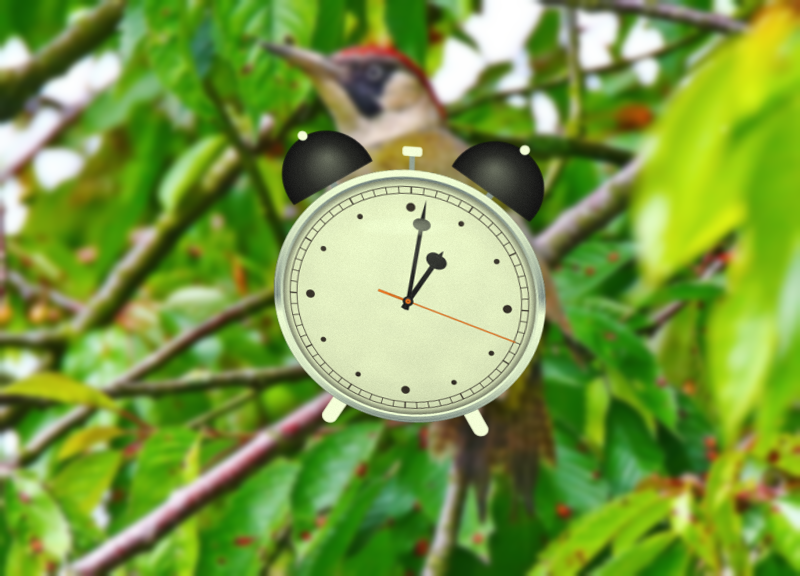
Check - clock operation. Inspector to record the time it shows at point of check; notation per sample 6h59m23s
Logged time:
1h01m18s
